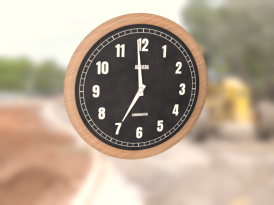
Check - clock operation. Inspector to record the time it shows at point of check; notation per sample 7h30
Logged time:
6h59
